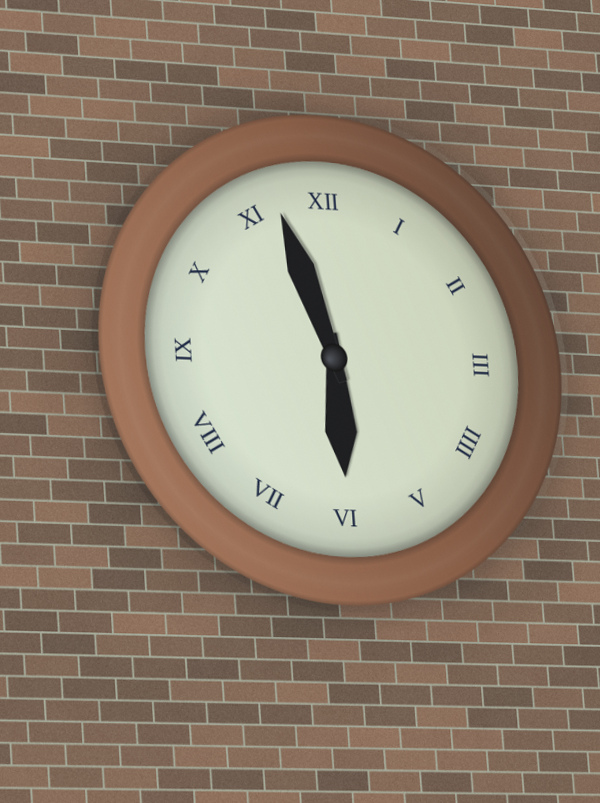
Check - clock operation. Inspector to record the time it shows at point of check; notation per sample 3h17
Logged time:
5h57
